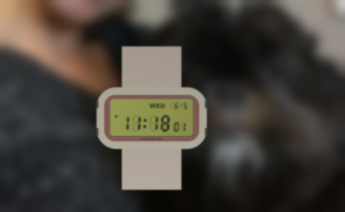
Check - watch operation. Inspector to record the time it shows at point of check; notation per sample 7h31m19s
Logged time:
11h18m01s
